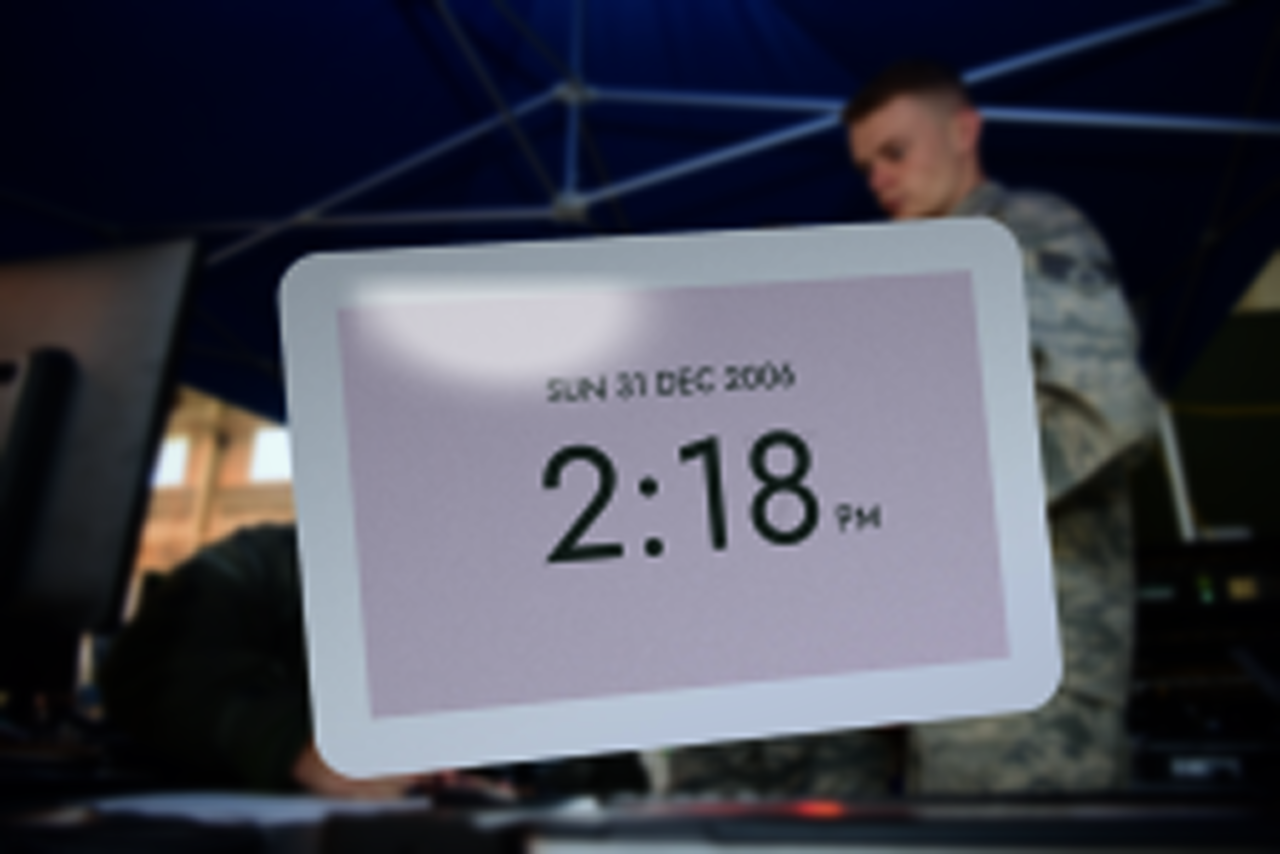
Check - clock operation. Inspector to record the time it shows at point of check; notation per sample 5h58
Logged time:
2h18
